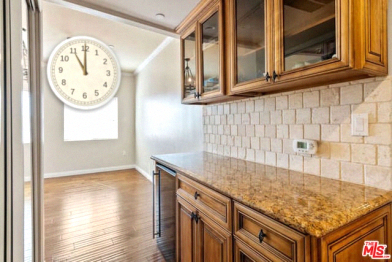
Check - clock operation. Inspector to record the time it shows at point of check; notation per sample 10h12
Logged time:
11h00
